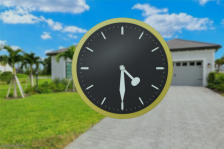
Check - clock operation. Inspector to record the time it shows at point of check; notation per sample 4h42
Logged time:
4h30
